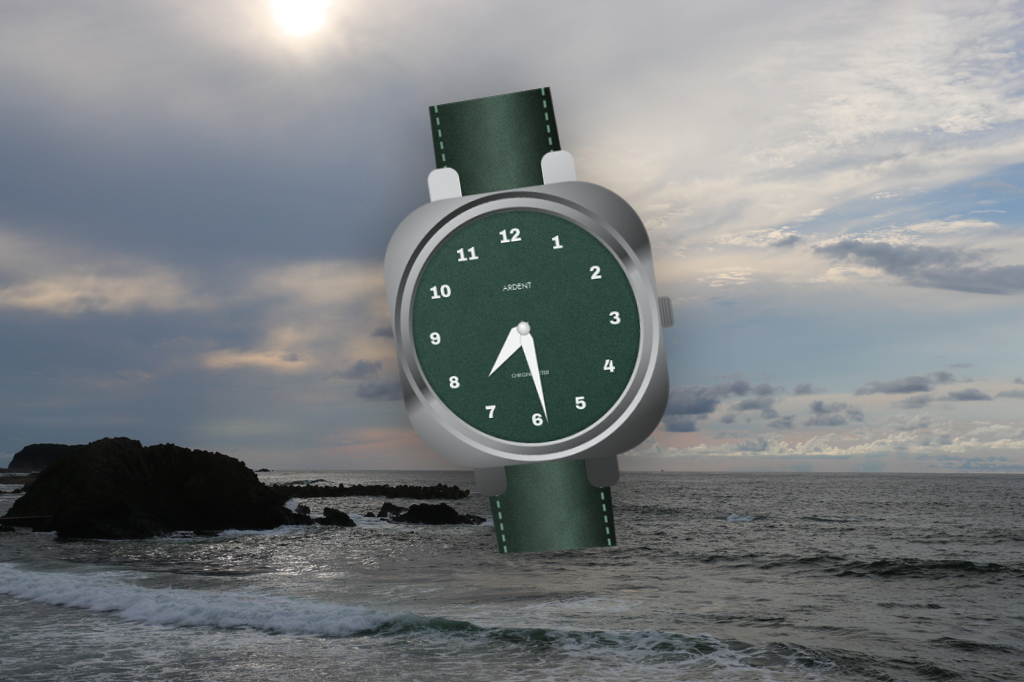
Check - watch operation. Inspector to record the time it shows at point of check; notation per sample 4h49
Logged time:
7h29
